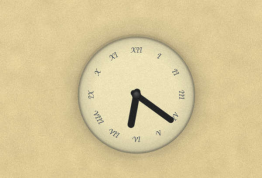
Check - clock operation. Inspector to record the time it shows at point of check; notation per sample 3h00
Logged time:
6h21
